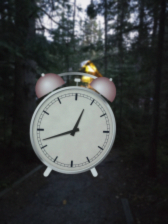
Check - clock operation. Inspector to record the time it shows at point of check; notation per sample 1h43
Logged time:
12h42
